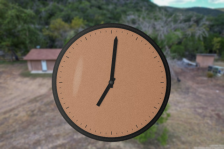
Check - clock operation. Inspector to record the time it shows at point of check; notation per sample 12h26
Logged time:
7h01
